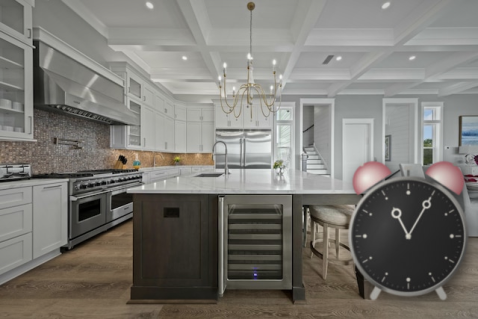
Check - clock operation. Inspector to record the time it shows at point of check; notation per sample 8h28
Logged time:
11h05
